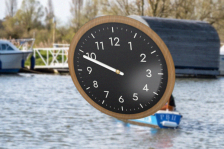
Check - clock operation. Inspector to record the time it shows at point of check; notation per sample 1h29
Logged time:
9h49
